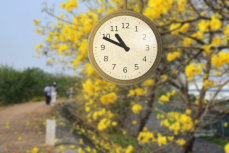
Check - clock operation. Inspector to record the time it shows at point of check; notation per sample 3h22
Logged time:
10h49
